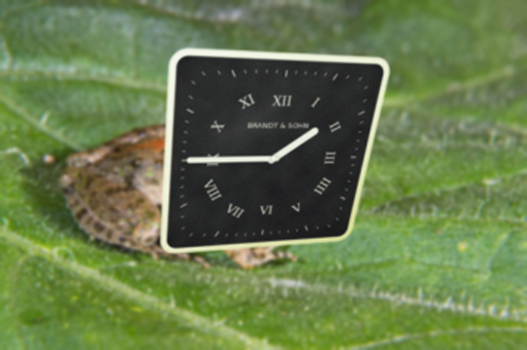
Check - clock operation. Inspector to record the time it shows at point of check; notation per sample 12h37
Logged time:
1h45
